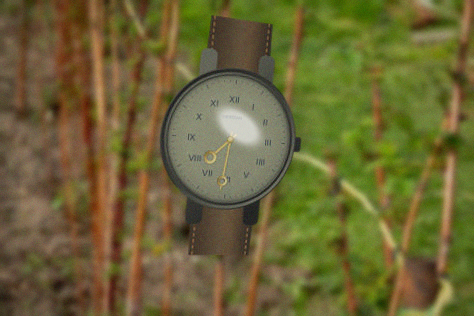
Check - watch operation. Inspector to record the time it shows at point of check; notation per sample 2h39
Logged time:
7h31
